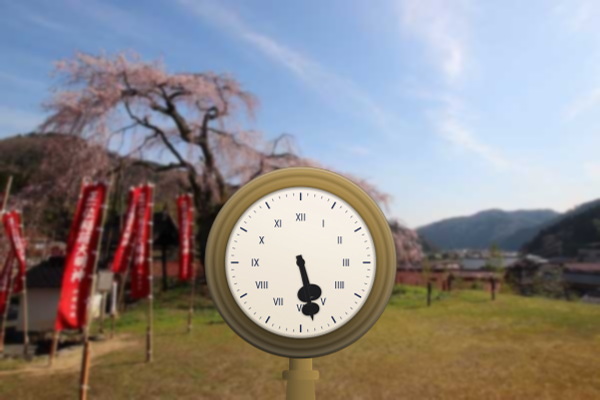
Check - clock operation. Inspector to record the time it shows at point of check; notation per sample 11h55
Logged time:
5h28
